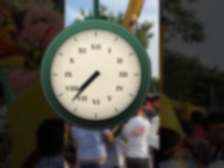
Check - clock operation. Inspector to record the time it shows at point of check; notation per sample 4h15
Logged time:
7h37
